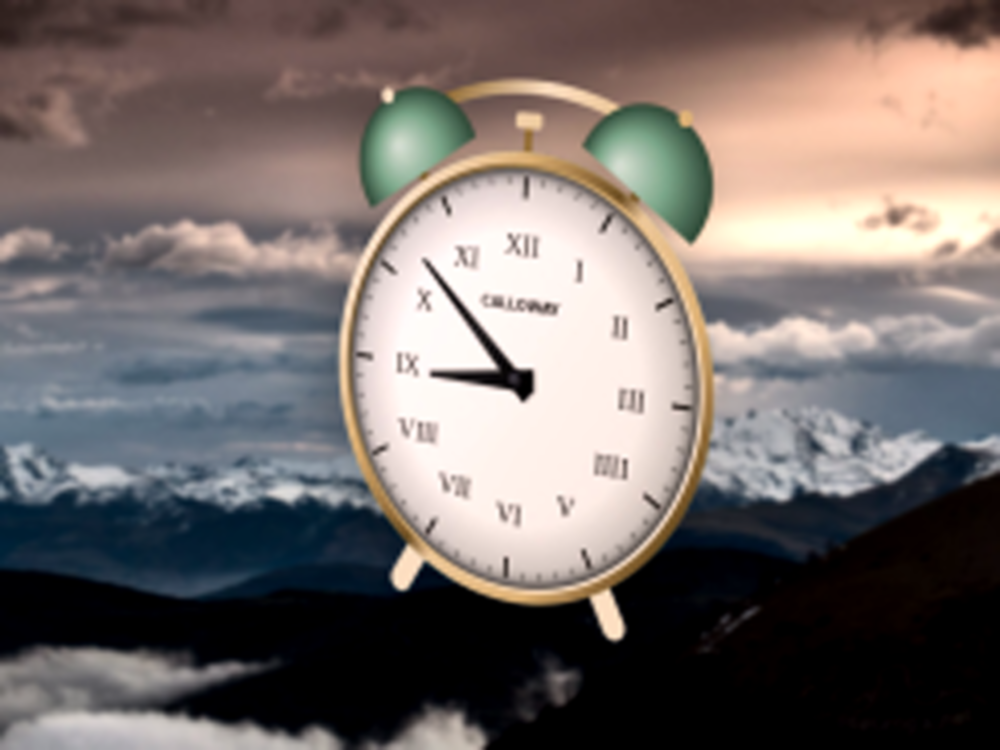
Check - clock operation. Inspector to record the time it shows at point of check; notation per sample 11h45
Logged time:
8h52
